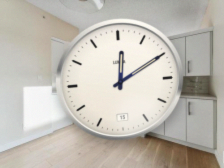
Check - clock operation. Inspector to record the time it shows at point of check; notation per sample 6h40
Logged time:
12h10
